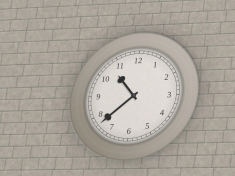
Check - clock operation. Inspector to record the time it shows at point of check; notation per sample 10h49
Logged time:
10h38
